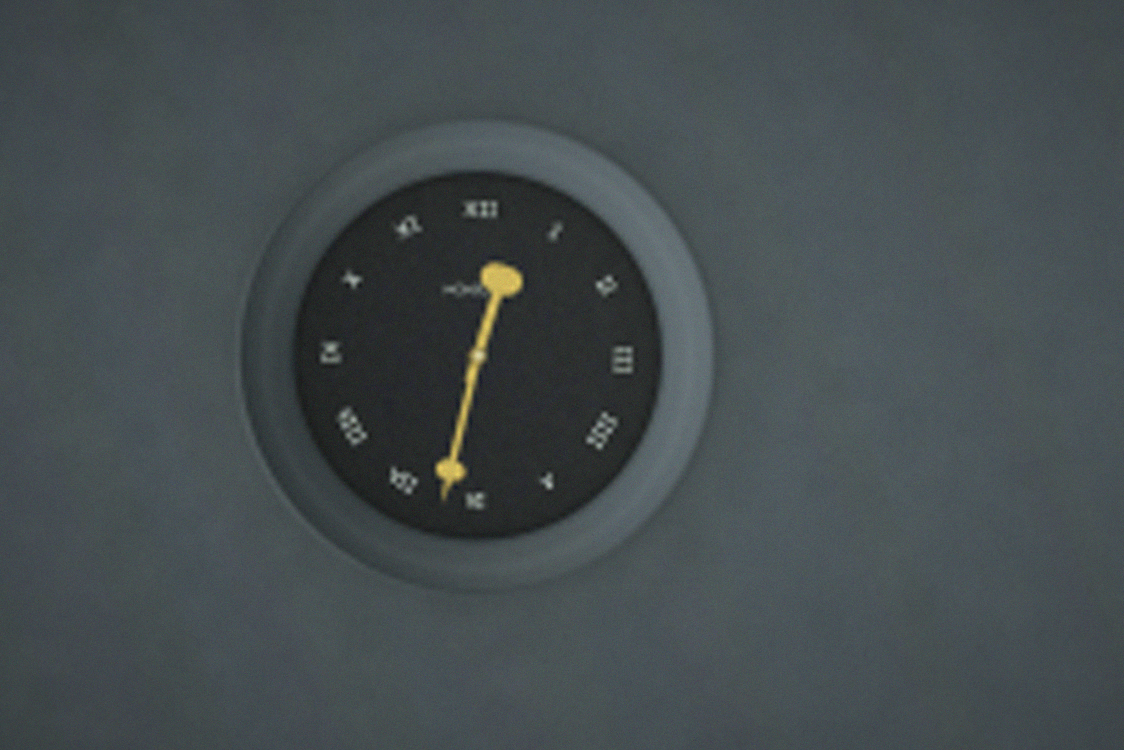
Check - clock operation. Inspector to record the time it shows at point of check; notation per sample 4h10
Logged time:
12h32
